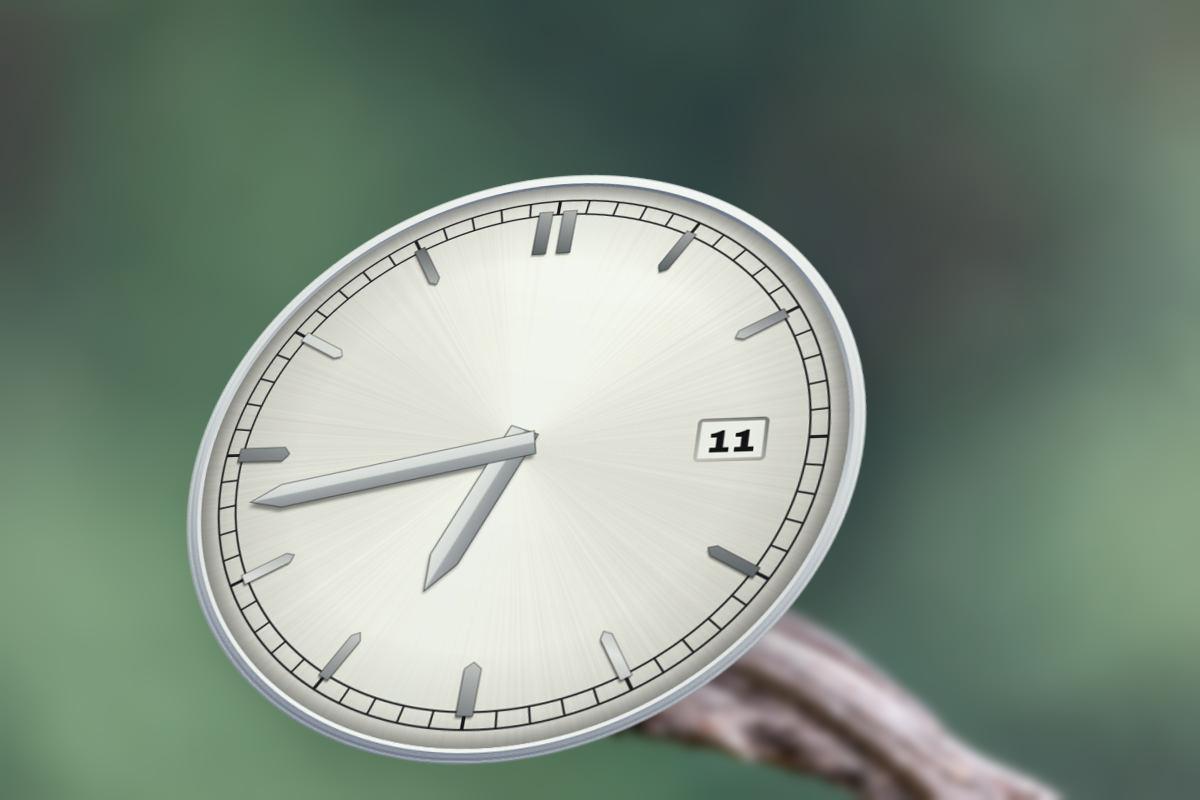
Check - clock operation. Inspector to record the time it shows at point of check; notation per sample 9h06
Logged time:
6h43
